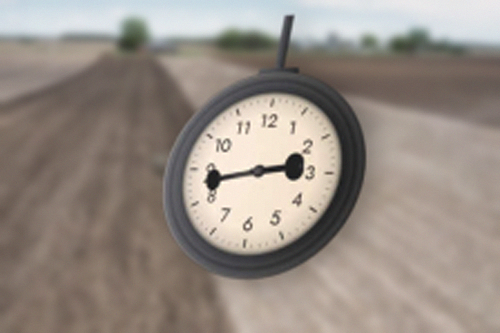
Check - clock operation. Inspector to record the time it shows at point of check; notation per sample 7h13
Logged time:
2h43
